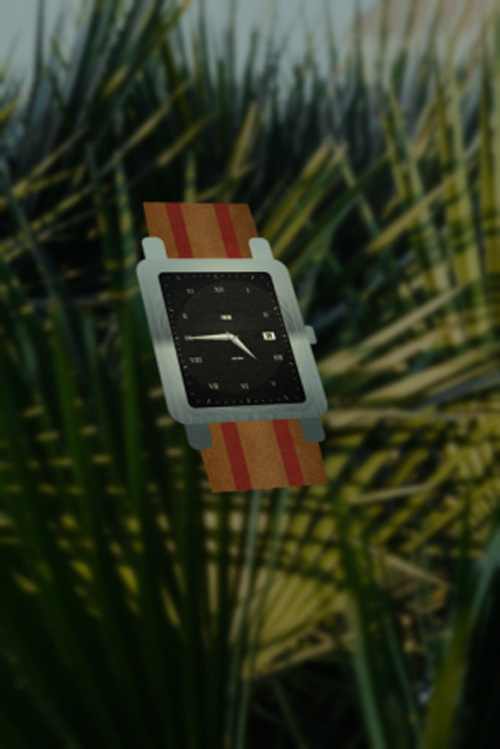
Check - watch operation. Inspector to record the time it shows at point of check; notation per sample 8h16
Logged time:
4h45
